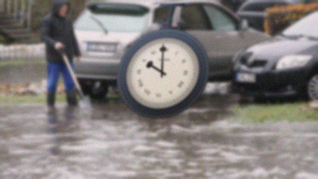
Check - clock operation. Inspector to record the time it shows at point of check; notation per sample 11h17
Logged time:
9h59
